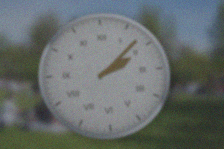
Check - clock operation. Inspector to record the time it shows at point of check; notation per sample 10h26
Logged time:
2h08
